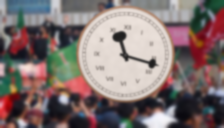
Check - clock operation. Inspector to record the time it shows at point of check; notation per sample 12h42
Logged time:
11h17
